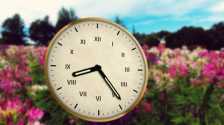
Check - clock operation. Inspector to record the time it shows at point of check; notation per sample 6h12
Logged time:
8h24
